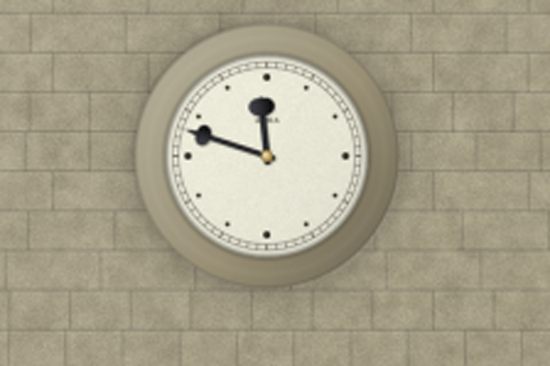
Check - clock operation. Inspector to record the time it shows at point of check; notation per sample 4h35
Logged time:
11h48
